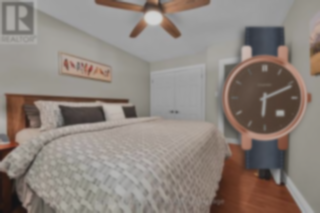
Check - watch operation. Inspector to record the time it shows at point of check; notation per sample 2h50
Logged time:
6h11
